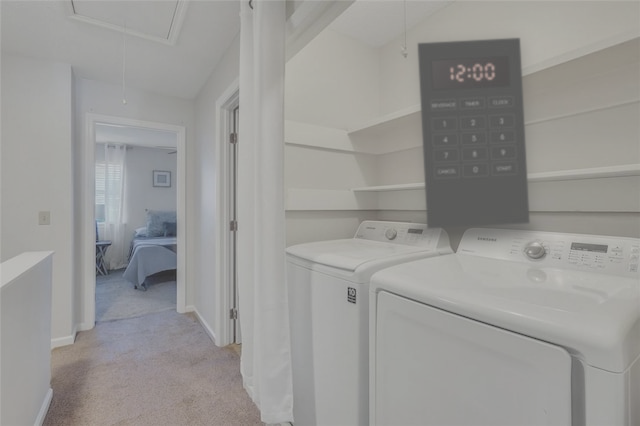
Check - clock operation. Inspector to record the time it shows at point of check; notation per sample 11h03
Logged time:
12h00
